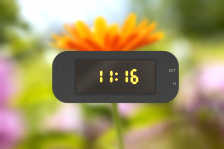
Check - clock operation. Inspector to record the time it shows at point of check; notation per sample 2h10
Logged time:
11h16
